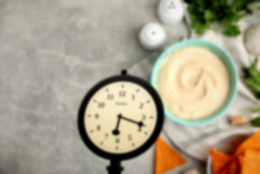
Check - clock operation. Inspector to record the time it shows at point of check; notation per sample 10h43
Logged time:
6h18
